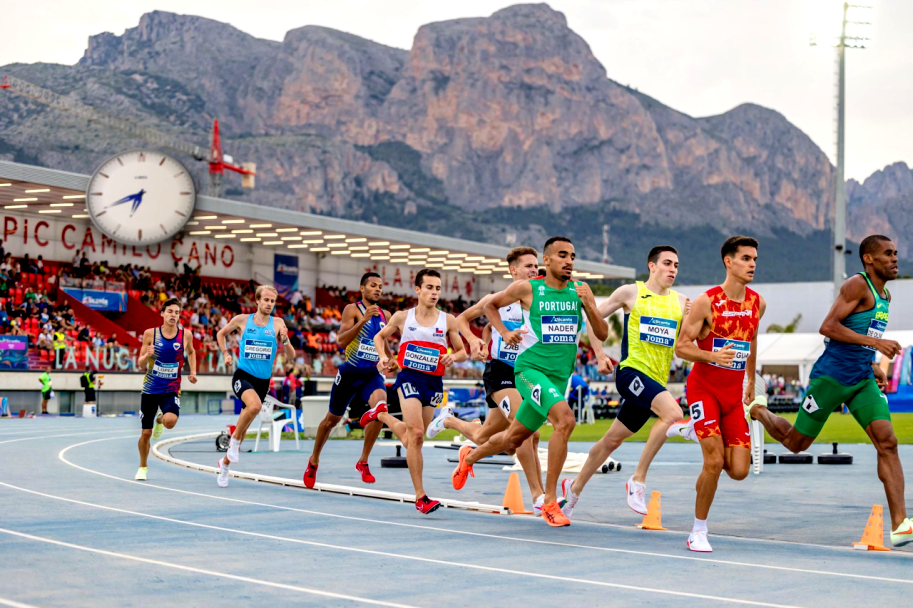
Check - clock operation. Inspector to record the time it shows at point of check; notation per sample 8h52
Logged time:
6h41
